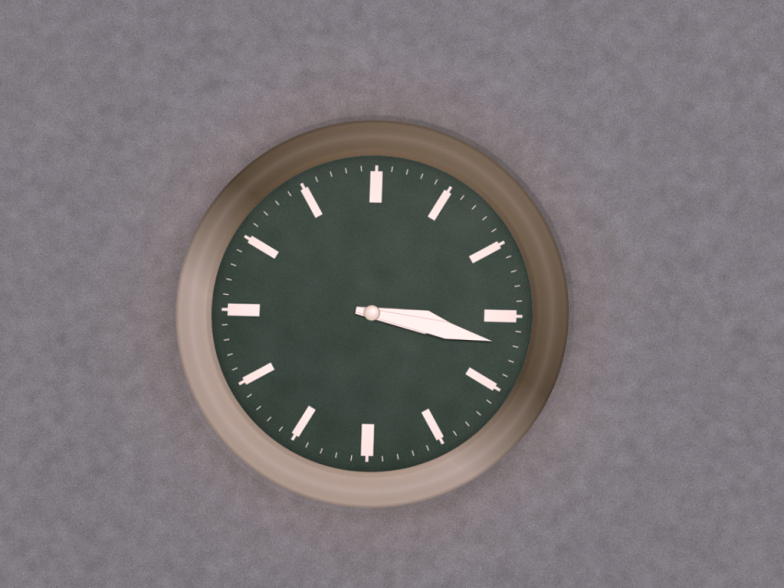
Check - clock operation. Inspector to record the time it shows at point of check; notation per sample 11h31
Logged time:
3h17
